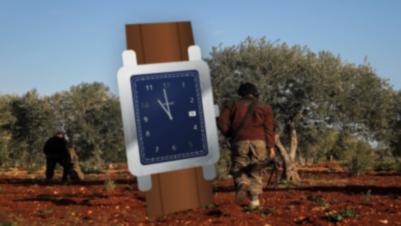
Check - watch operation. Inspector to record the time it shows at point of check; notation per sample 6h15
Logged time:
10h59
